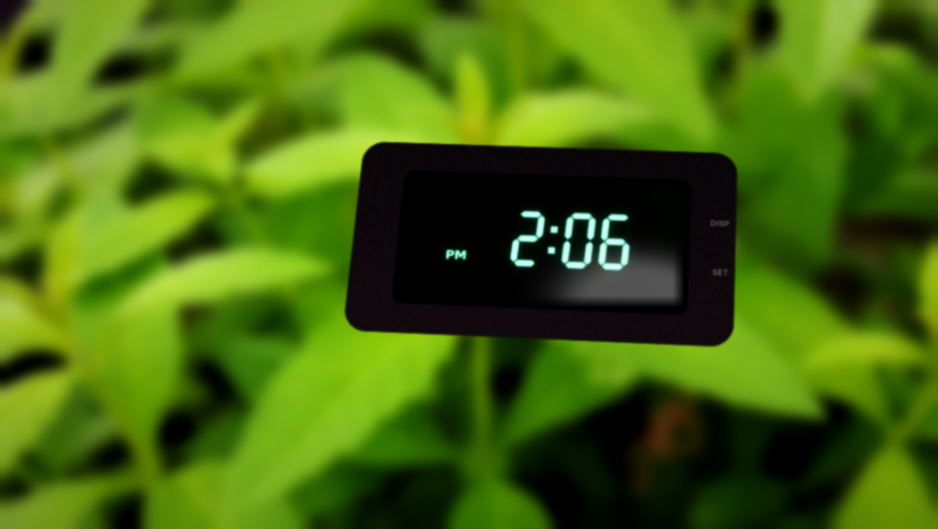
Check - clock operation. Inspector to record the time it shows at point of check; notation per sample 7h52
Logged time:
2h06
